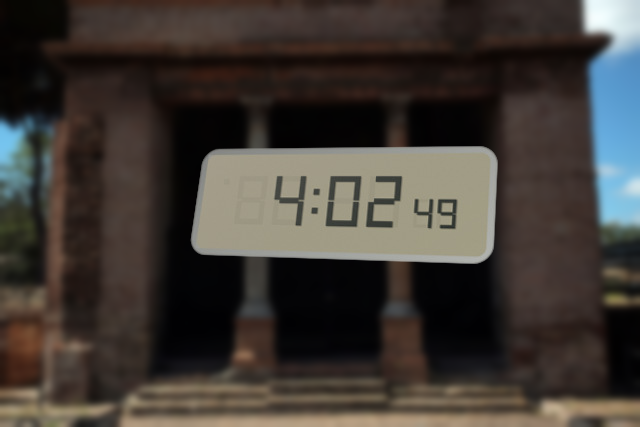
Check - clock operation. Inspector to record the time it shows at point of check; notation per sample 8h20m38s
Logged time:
4h02m49s
